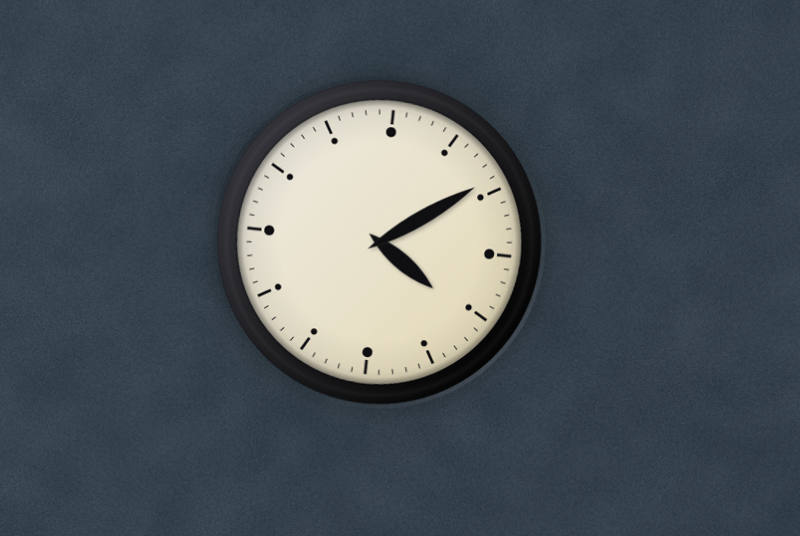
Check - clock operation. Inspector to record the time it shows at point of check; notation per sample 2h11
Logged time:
4h09
